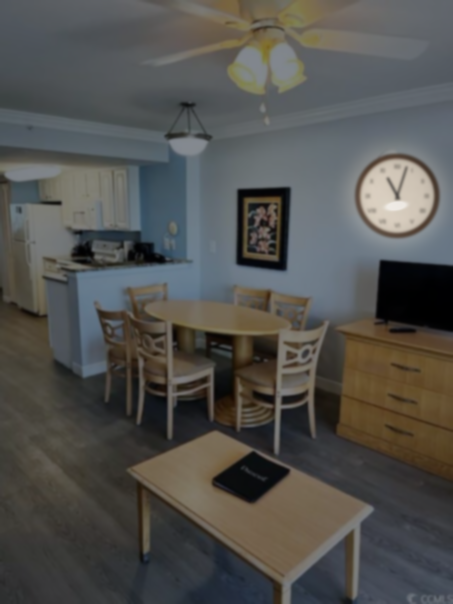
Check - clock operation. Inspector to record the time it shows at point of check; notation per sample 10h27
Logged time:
11h03
